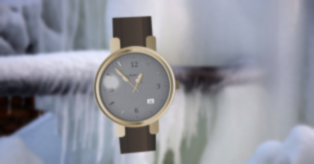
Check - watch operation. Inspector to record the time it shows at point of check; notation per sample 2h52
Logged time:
12h53
